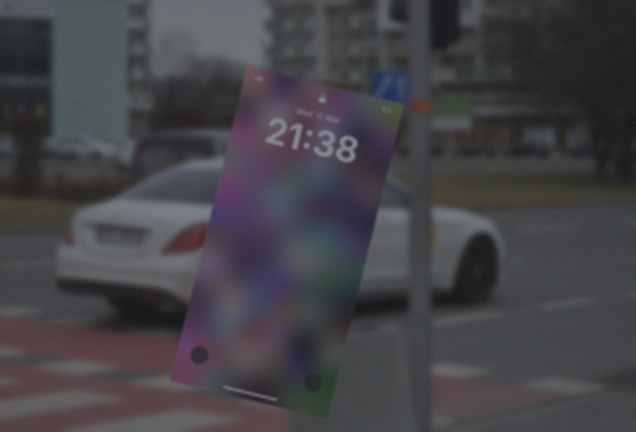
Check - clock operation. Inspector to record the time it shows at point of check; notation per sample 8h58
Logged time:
21h38
